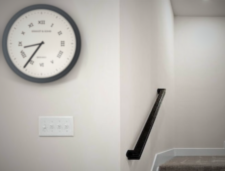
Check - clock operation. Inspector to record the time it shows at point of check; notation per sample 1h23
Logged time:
8h36
